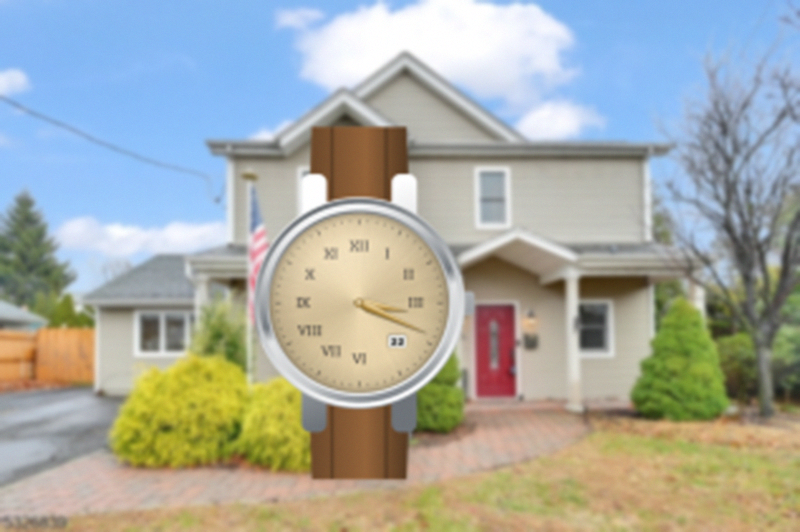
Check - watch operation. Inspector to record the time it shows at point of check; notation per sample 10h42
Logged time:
3h19
